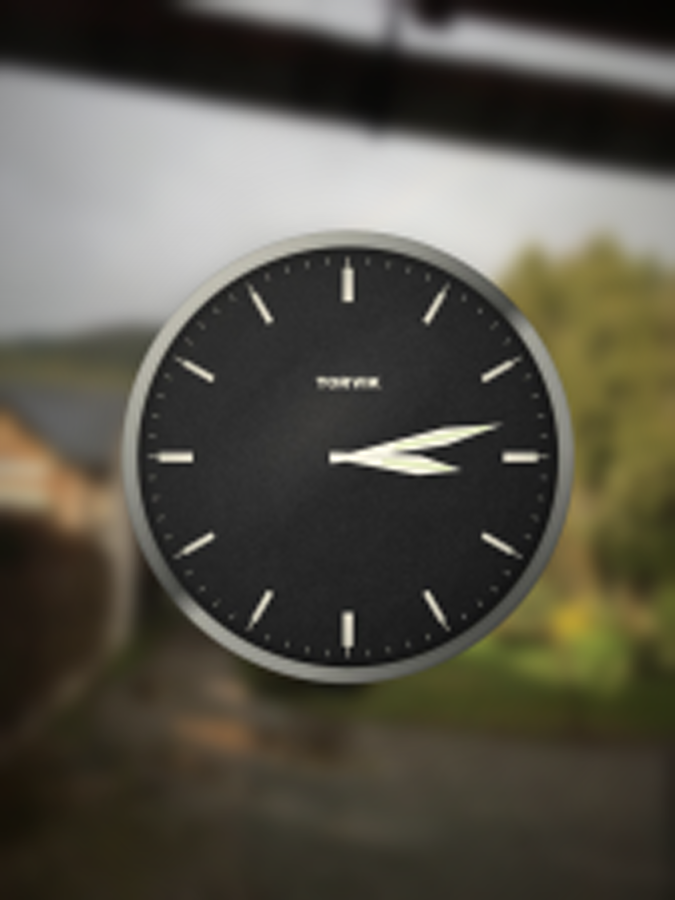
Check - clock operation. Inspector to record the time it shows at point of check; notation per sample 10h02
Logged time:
3h13
